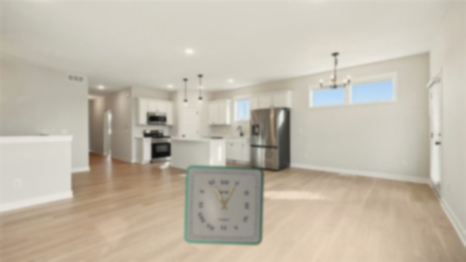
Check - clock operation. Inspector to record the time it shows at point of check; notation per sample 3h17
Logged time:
11h04
